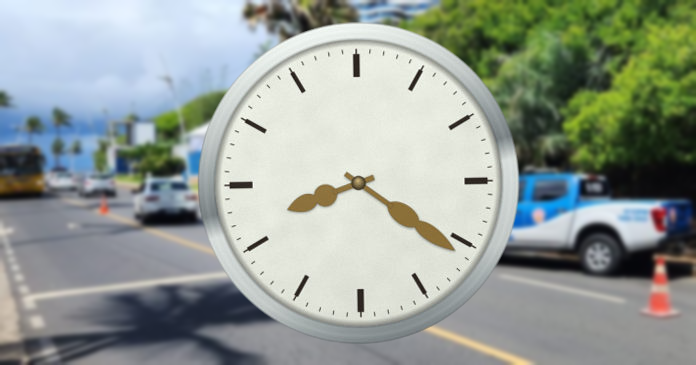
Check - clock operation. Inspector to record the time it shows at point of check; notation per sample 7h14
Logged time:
8h21
